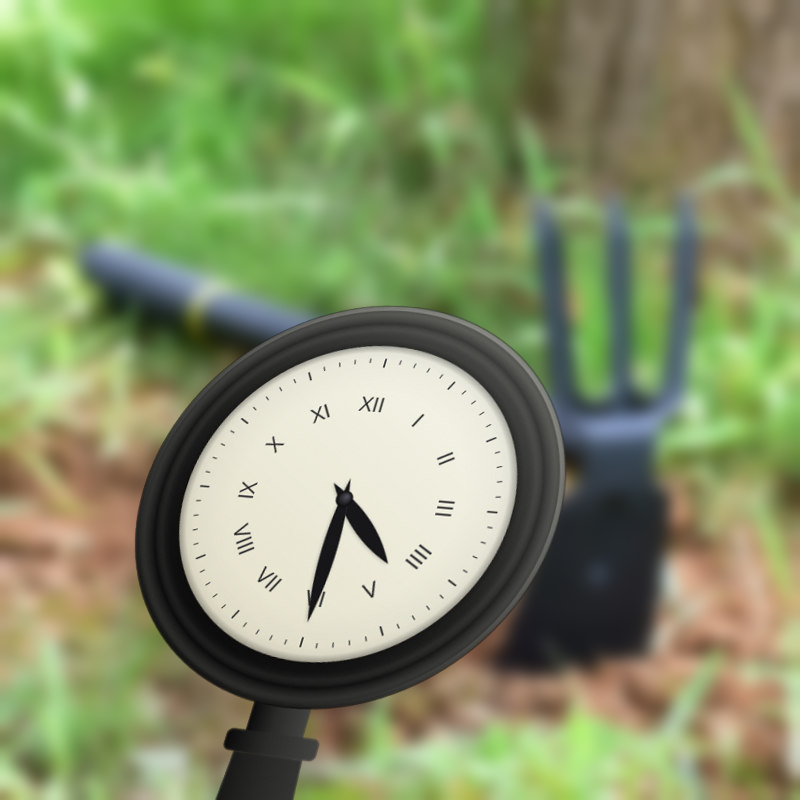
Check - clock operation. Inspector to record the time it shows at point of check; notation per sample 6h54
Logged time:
4h30
